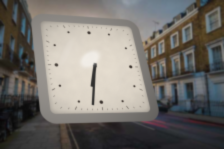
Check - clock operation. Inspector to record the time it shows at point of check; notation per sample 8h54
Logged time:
6h32
